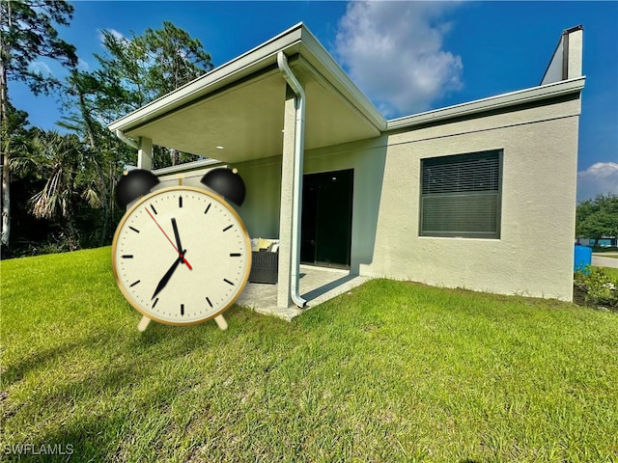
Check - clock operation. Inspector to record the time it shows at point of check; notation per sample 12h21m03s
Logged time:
11h35m54s
